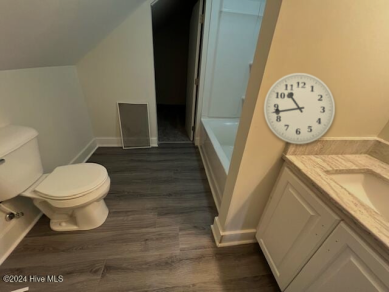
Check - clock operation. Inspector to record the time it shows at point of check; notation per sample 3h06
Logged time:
10h43
